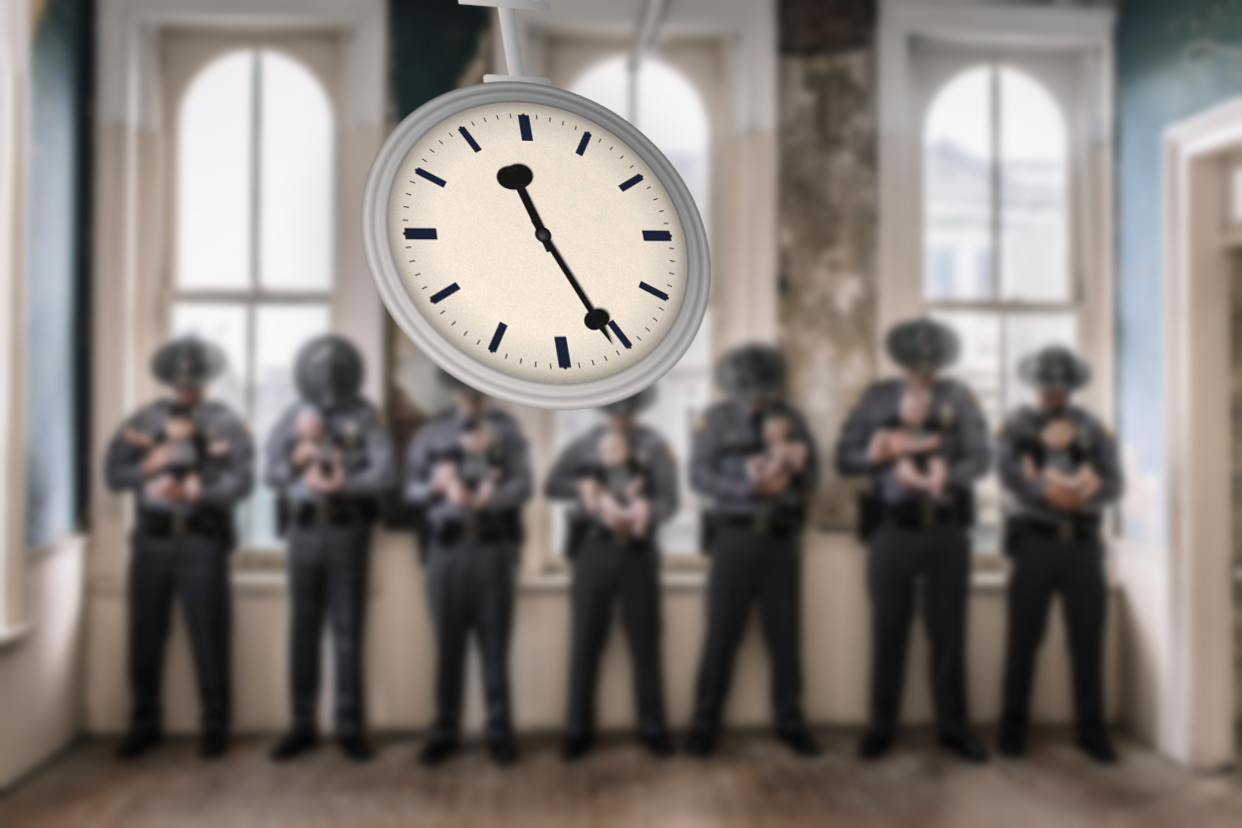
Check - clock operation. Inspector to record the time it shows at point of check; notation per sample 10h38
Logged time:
11h26
